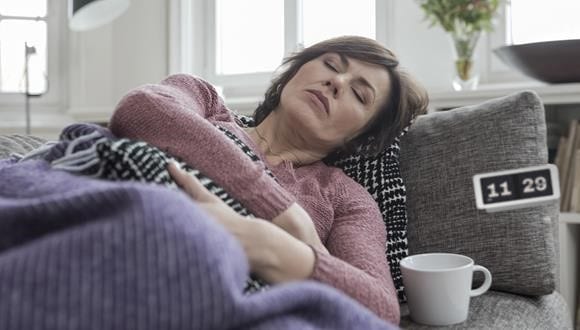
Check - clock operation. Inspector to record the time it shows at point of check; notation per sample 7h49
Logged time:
11h29
